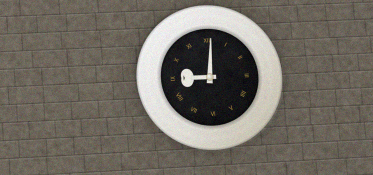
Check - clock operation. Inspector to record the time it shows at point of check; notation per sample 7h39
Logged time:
9h01
